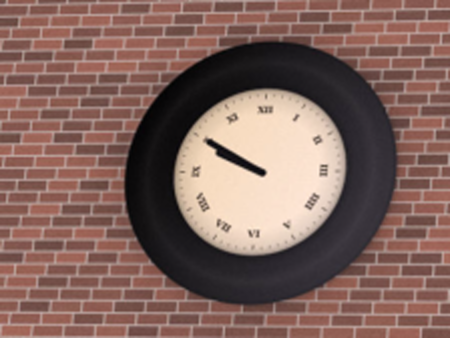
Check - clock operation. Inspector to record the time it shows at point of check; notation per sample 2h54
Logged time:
9h50
